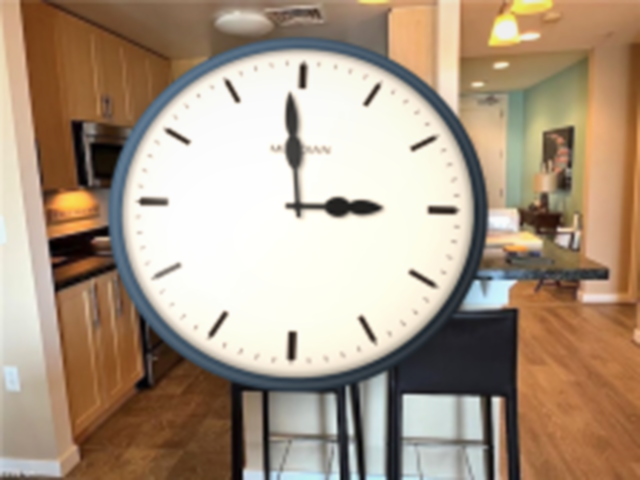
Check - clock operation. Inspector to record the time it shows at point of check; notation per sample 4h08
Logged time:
2h59
